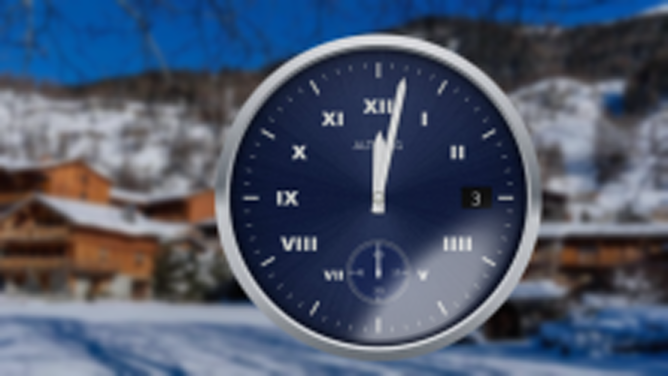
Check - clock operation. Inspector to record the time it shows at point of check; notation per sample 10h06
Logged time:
12h02
